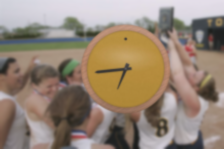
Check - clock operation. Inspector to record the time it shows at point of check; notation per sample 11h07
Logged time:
6h44
